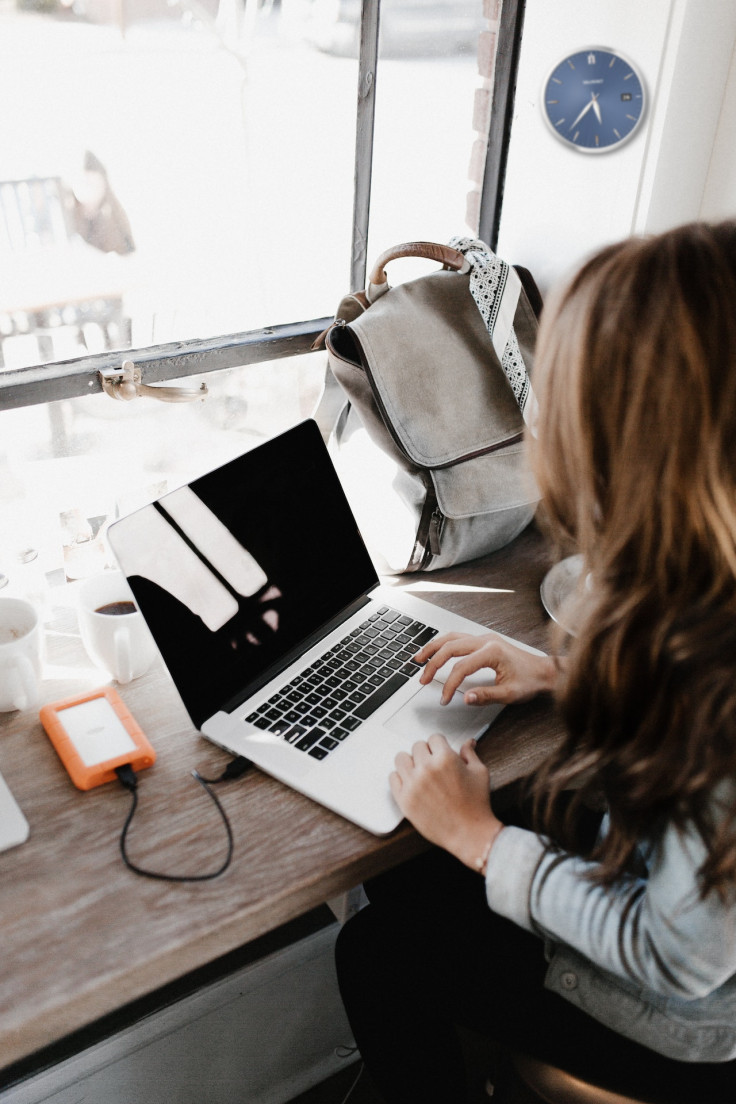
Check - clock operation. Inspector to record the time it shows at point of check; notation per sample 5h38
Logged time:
5h37
